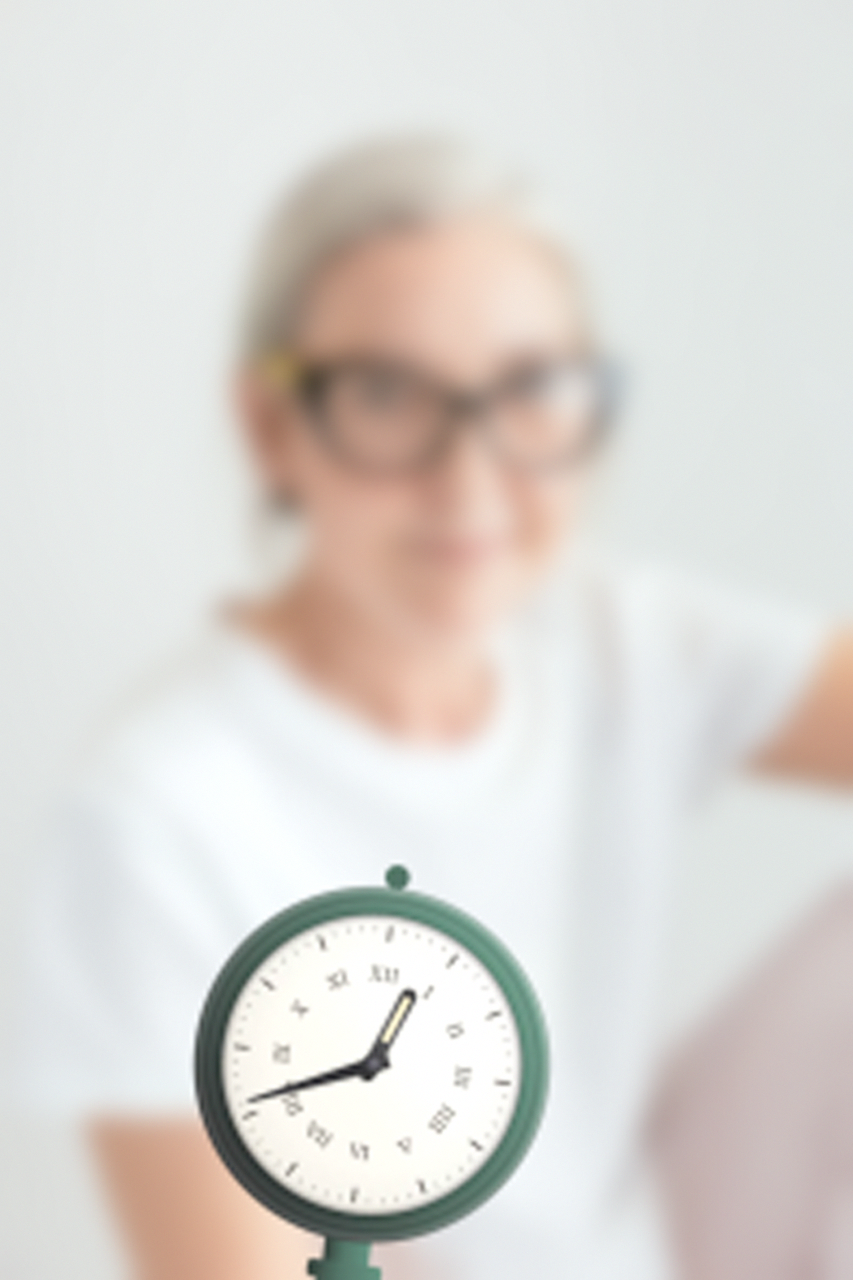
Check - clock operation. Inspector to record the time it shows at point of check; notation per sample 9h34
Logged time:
12h41
